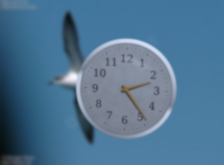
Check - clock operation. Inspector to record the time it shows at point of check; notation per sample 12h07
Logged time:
2h24
